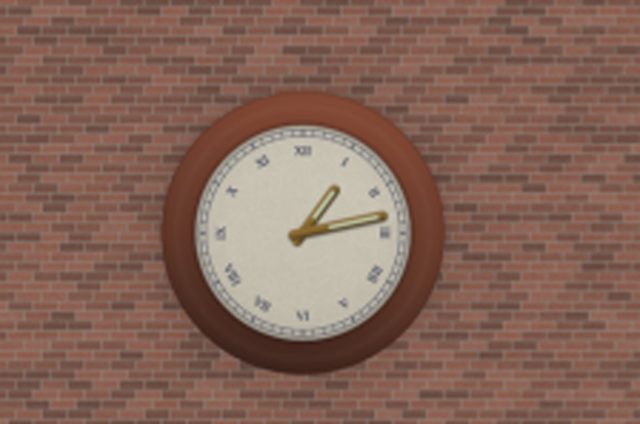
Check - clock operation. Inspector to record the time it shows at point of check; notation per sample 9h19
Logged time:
1h13
